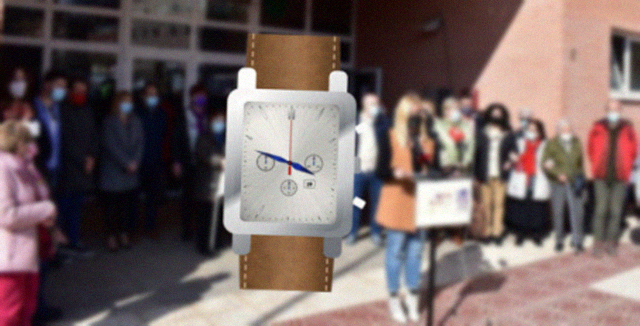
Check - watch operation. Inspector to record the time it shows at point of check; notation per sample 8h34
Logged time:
3h48
